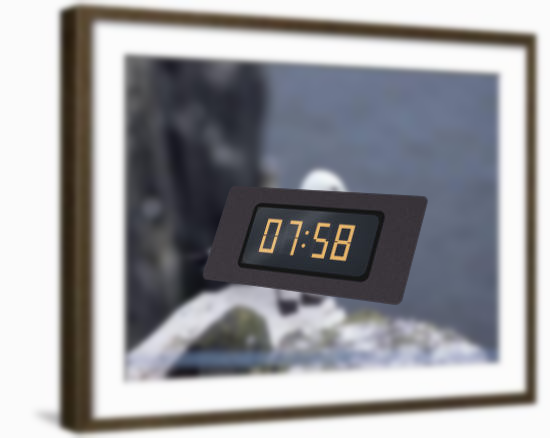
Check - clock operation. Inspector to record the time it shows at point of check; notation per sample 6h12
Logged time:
7h58
